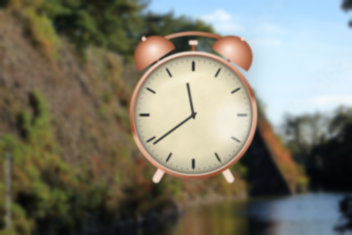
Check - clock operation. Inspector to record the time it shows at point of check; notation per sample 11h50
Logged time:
11h39
